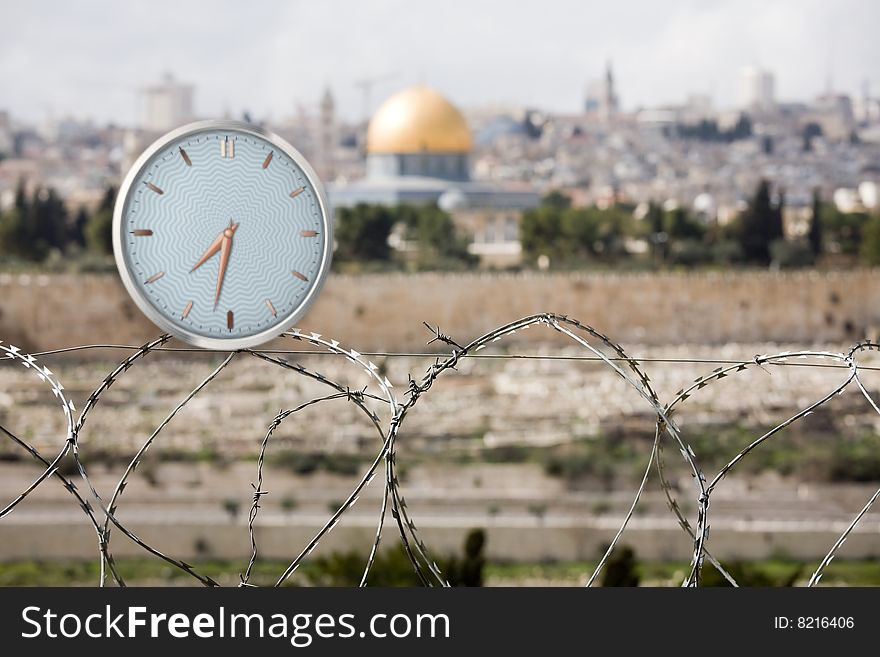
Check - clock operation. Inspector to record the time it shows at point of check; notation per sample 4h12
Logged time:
7h32
